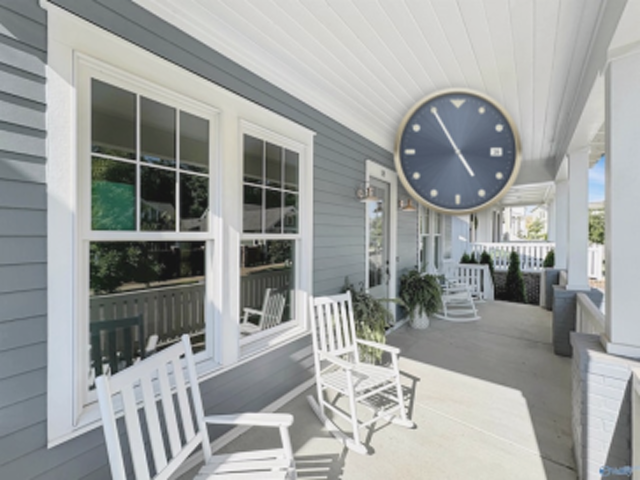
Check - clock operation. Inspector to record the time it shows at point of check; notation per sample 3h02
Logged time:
4h55
